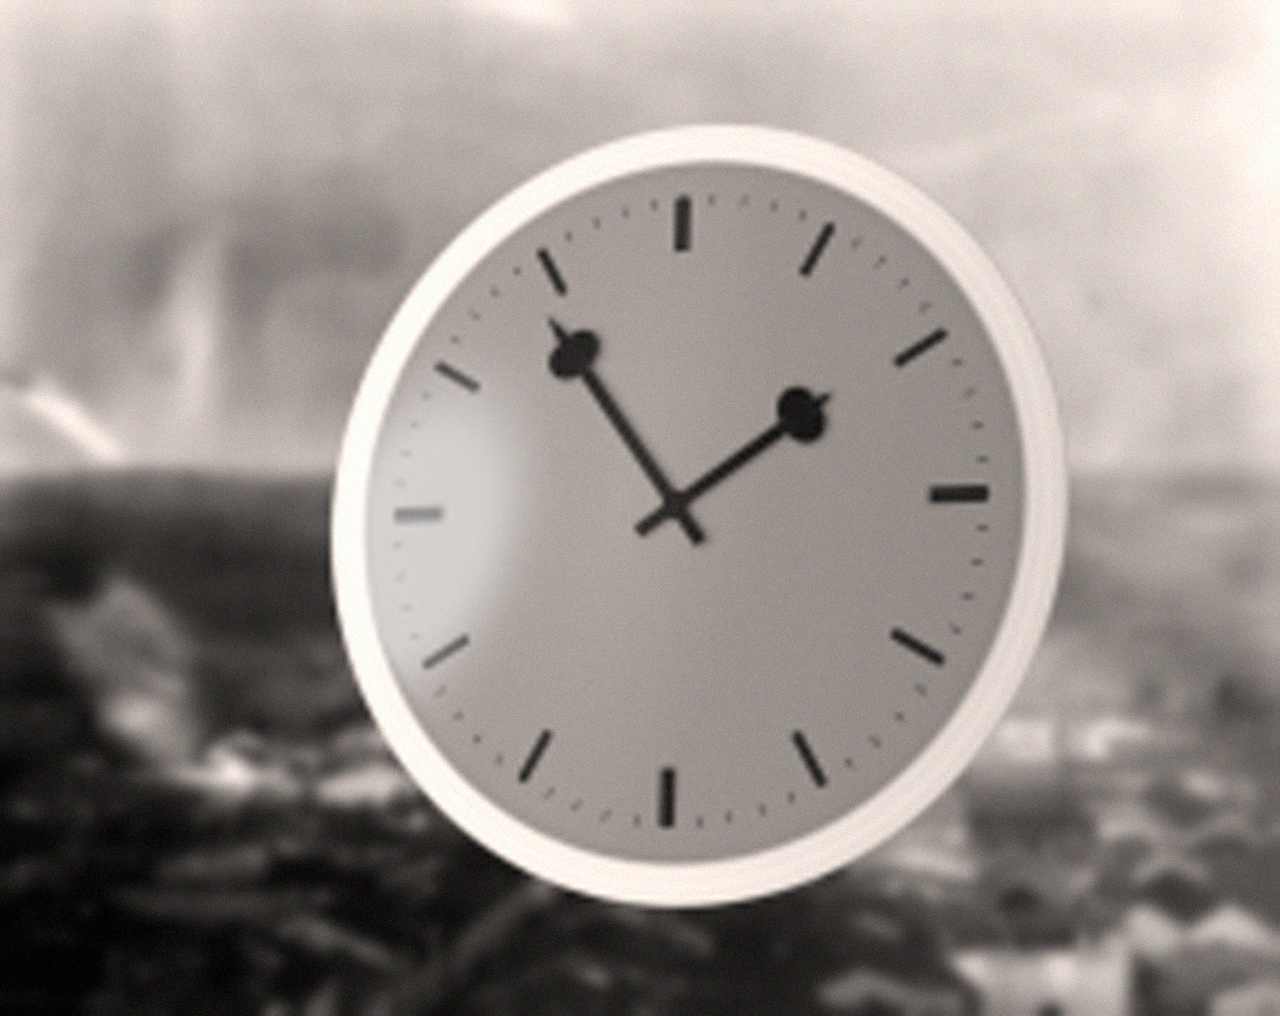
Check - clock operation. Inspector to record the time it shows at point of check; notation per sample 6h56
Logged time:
1h54
